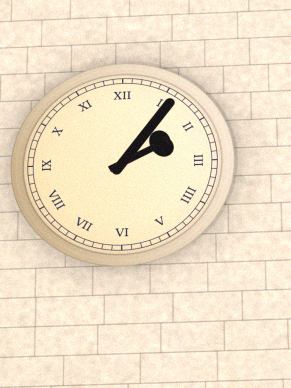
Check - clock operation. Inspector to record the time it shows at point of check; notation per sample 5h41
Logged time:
2h06
